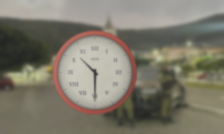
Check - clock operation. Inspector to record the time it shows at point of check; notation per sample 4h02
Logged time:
10h30
